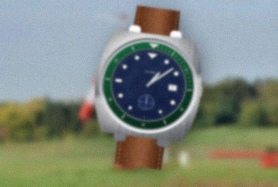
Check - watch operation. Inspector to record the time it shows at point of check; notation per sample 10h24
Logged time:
1h08
